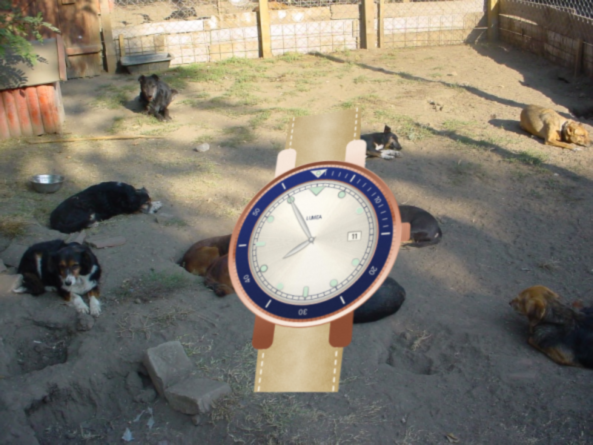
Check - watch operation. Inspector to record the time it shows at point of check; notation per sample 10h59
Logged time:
7h55
